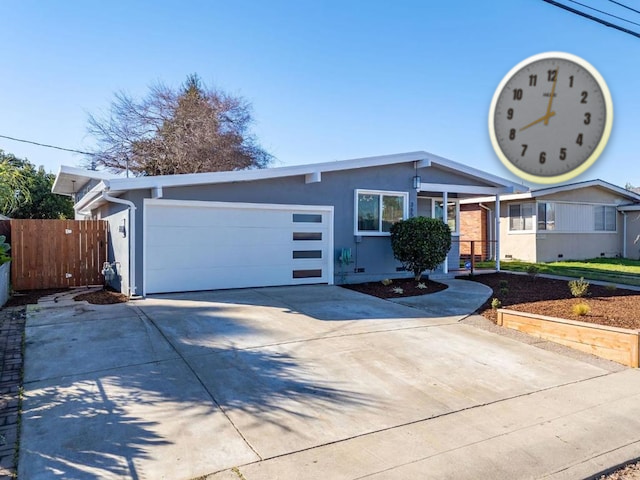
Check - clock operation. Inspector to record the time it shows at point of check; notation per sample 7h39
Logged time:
8h01
